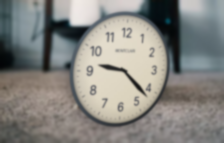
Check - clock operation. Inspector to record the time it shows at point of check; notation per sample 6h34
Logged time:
9h22
